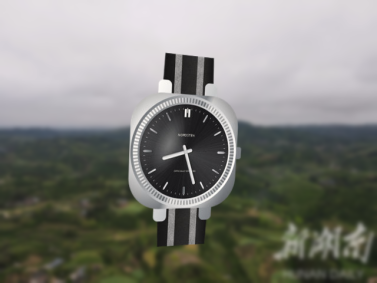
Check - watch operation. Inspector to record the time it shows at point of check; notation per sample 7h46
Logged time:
8h27
